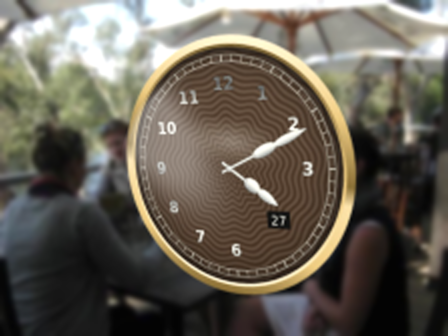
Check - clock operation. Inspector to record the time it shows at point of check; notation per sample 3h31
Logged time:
4h11
